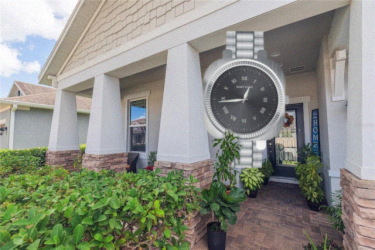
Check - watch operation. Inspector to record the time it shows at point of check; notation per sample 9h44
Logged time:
12h44
